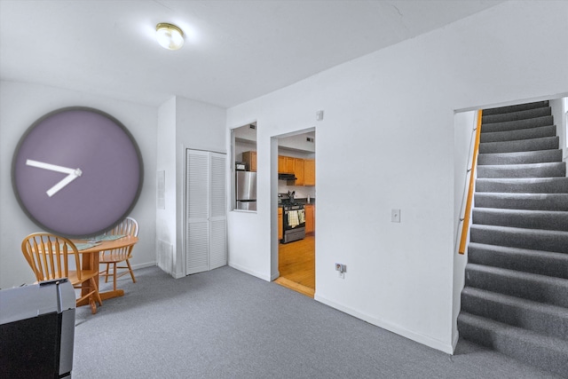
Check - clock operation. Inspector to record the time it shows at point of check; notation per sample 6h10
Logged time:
7h47
